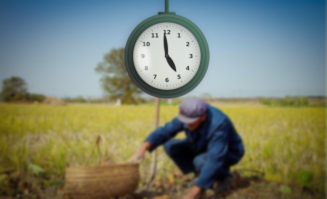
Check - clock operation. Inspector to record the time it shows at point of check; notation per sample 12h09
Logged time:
4h59
